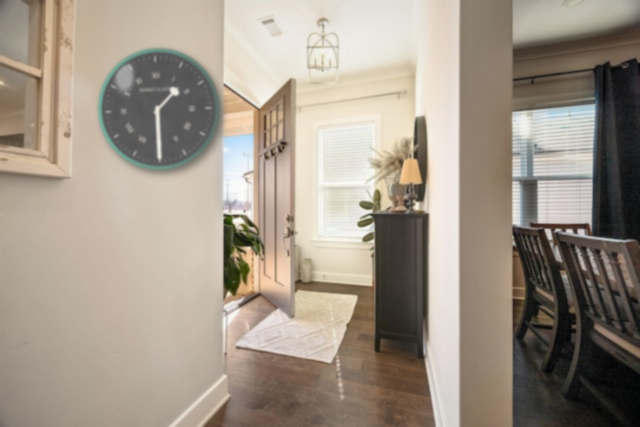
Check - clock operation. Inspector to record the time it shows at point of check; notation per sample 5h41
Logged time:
1h30
